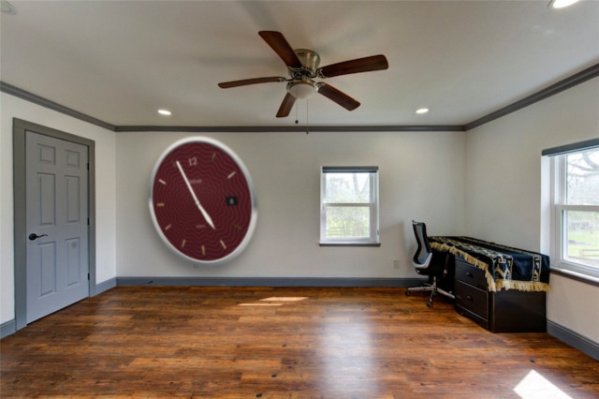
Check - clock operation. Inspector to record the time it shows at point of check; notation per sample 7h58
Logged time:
4h56
